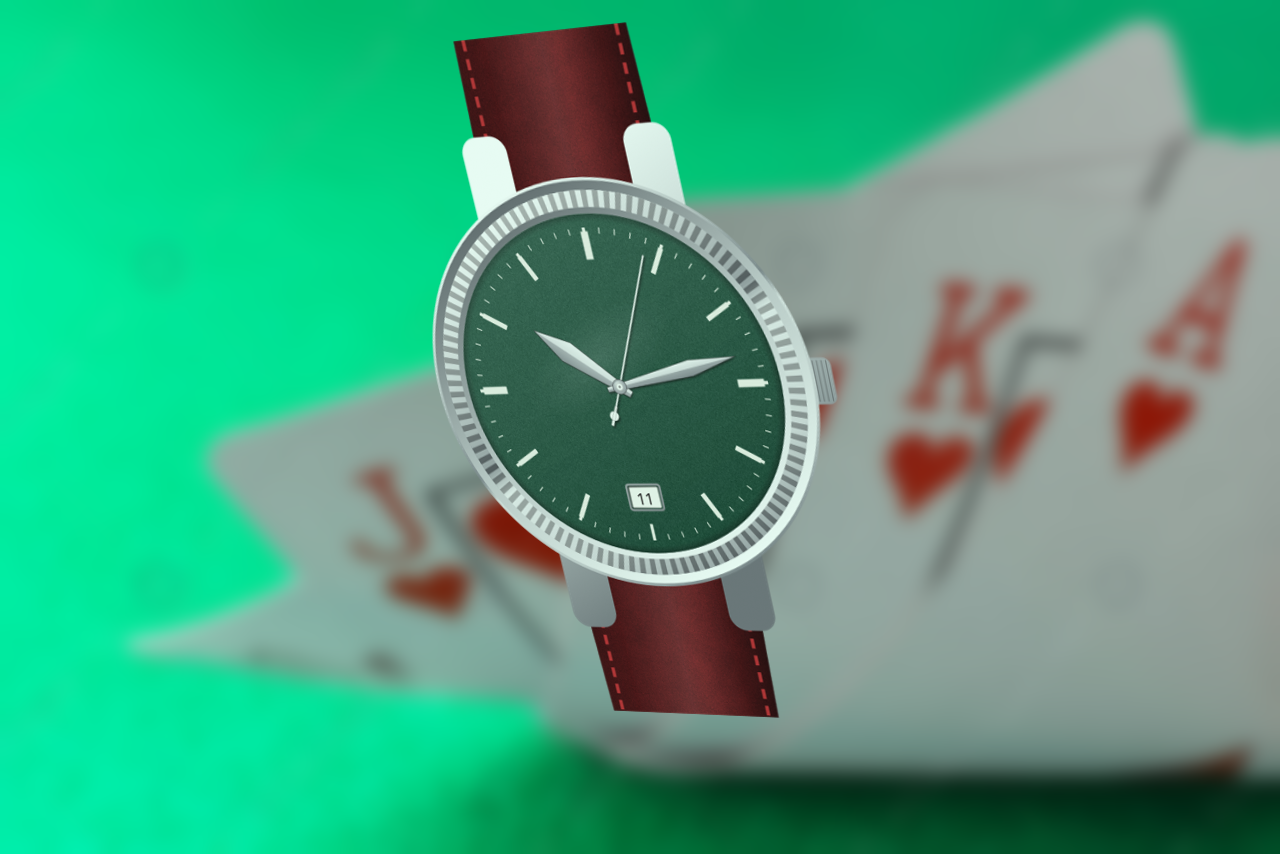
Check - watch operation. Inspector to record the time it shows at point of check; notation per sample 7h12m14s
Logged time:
10h13m04s
